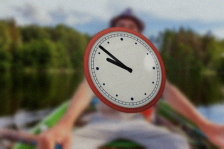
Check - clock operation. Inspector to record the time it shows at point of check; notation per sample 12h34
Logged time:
9h52
